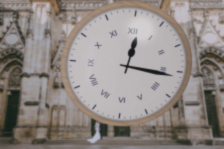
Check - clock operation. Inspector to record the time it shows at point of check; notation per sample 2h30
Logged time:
12h16
